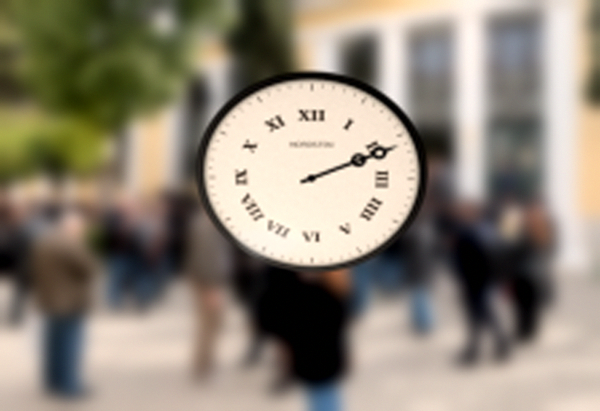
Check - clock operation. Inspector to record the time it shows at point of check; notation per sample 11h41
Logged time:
2h11
